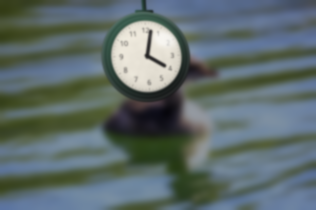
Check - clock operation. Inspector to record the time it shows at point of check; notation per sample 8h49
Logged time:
4h02
